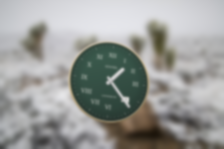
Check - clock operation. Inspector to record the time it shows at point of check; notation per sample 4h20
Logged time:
1h23
